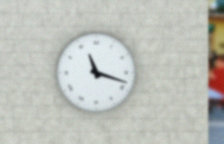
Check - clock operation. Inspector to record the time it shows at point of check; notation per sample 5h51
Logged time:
11h18
